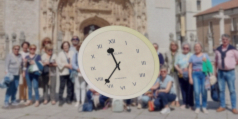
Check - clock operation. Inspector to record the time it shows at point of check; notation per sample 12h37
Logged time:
11h37
